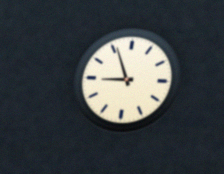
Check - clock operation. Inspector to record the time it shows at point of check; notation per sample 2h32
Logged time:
8h56
